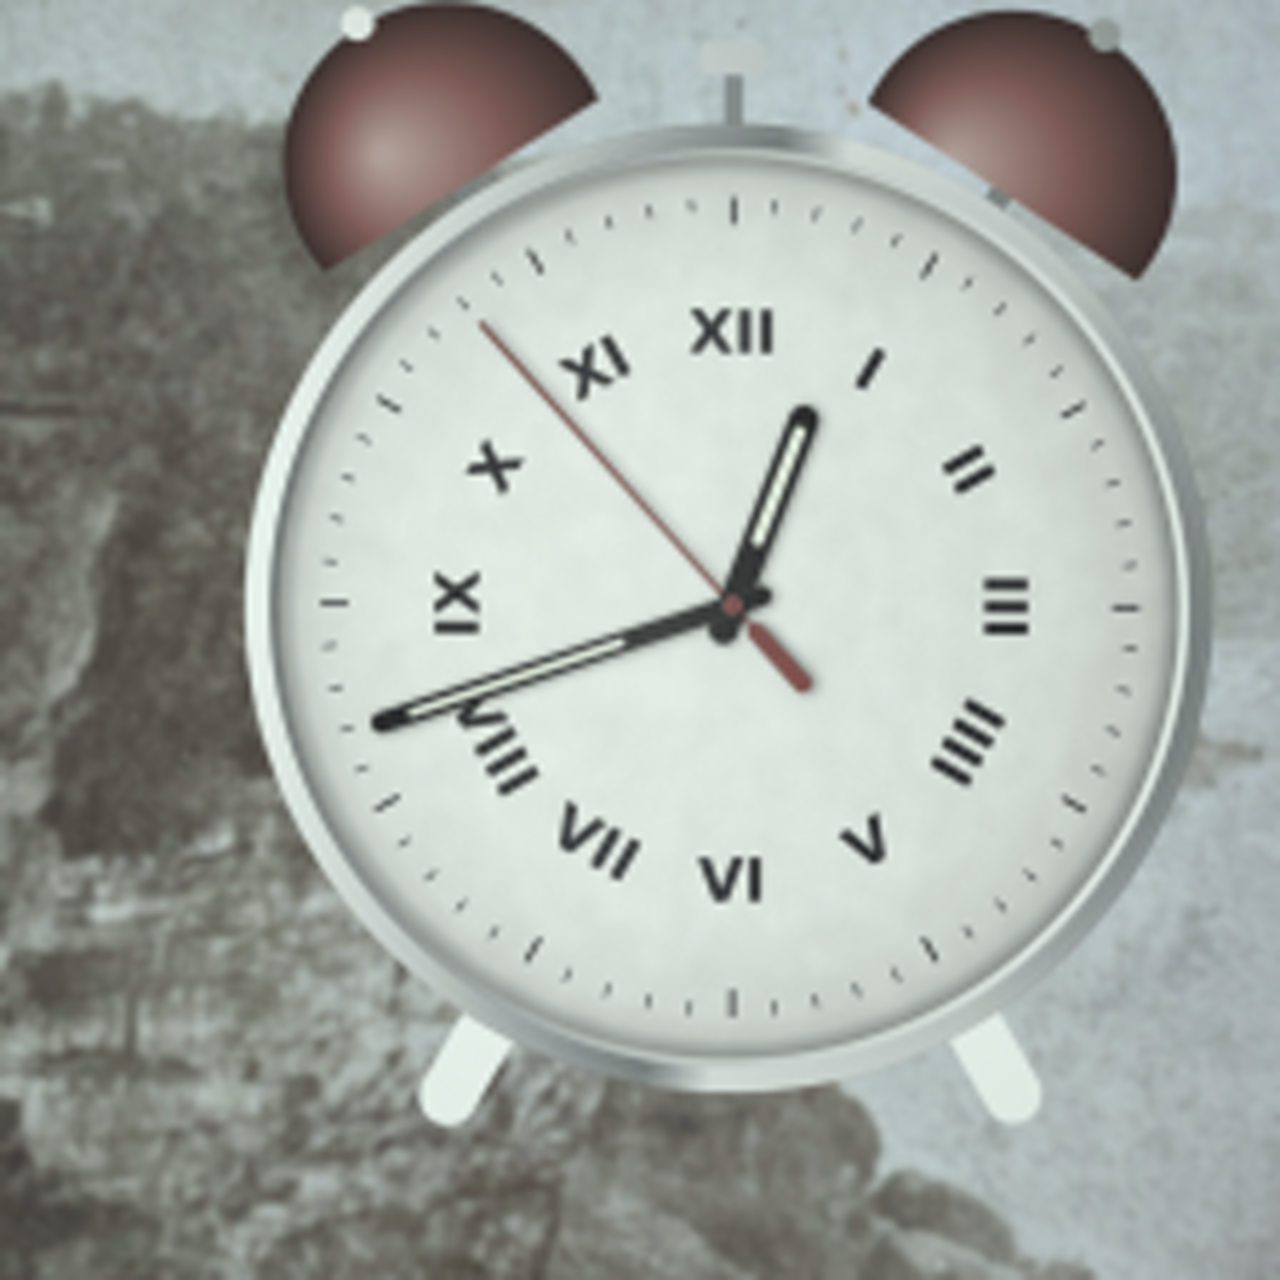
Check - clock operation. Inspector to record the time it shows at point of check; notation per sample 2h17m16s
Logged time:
12h41m53s
